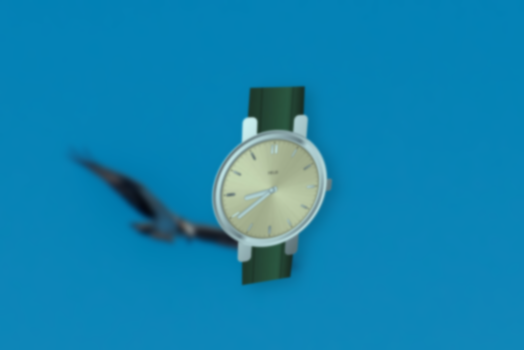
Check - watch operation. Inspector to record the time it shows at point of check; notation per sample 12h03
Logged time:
8h39
